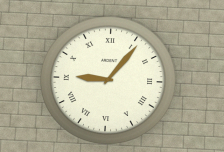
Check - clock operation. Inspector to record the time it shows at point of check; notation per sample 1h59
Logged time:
9h06
